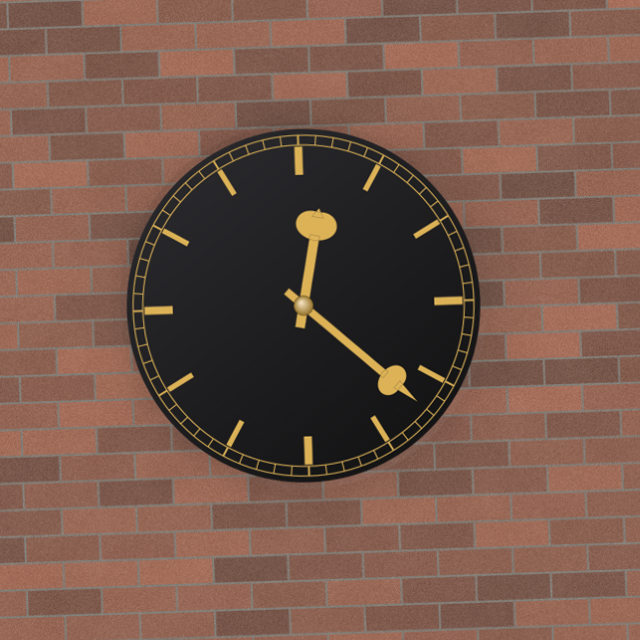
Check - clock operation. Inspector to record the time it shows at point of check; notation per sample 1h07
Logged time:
12h22
